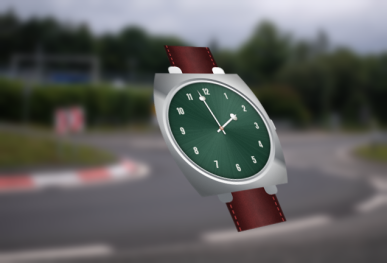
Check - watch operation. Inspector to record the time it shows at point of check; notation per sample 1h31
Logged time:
1h58
